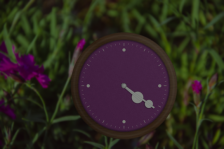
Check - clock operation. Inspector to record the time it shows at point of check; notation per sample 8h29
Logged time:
4h21
